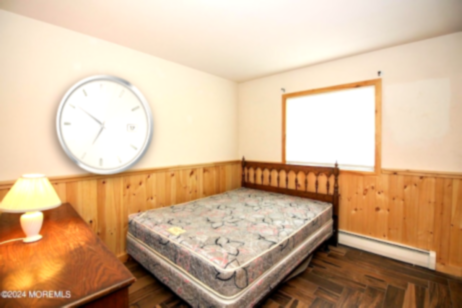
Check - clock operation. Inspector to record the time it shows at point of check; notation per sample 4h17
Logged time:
6h51
